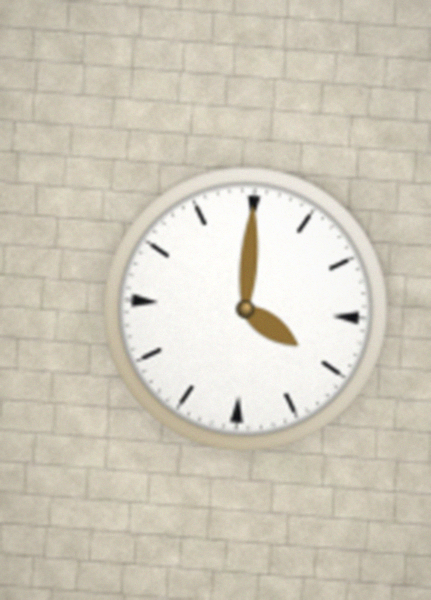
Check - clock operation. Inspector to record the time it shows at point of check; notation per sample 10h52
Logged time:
4h00
